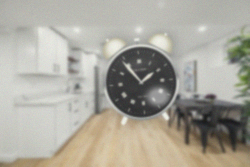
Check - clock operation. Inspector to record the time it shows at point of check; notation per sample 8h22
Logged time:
1h54
